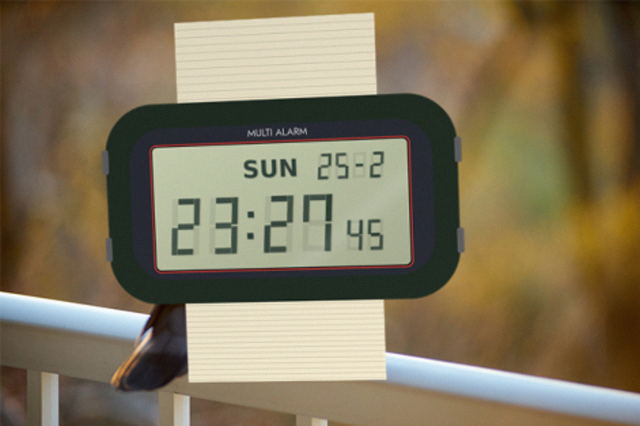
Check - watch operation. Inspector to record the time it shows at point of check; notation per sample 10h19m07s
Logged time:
23h27m45s
